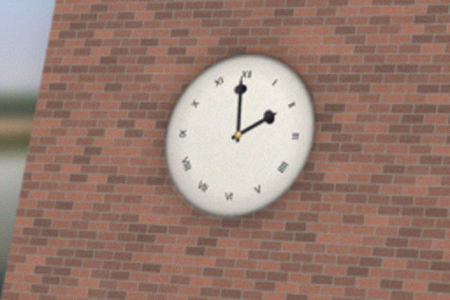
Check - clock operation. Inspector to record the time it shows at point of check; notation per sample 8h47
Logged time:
1h59
